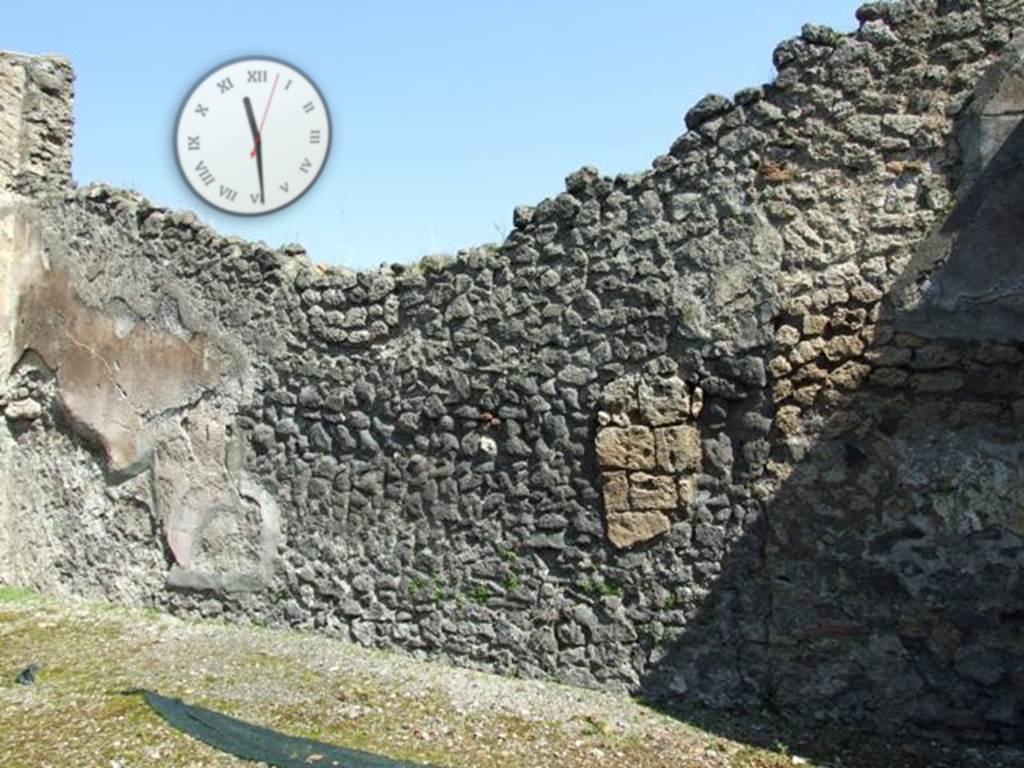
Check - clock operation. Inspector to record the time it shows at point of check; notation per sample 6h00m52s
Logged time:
11h29m03s
